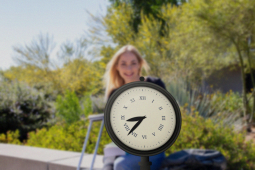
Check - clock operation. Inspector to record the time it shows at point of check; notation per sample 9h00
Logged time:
8h37
